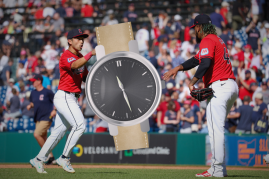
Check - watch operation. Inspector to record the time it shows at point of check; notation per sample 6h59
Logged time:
11h28
